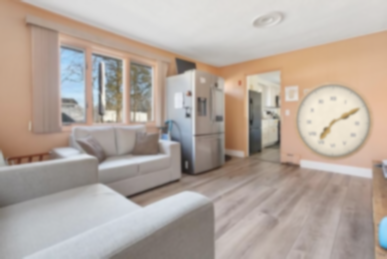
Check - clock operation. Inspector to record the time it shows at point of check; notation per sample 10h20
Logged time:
7h10
